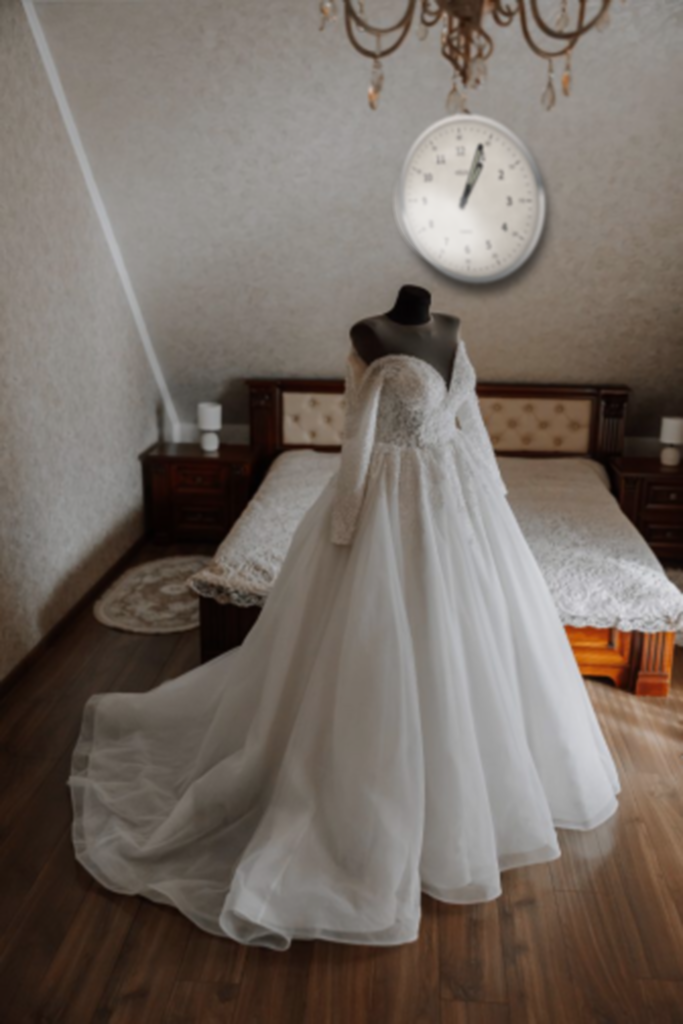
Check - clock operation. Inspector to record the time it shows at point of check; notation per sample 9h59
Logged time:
1h04
